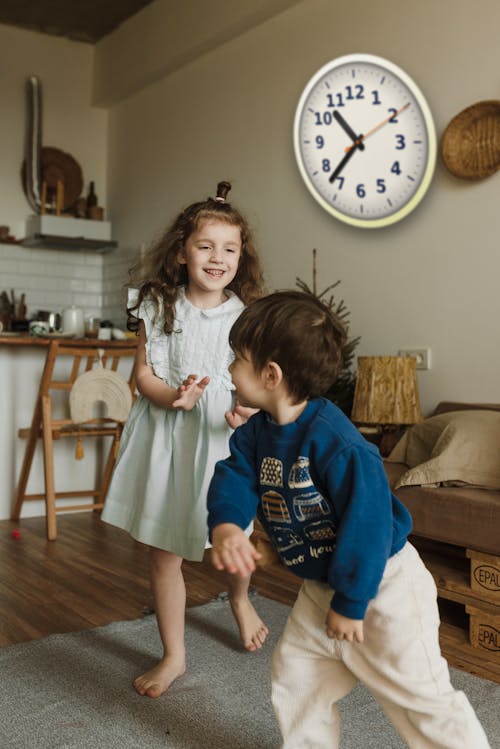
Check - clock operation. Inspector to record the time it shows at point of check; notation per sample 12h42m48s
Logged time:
10h37m10s
